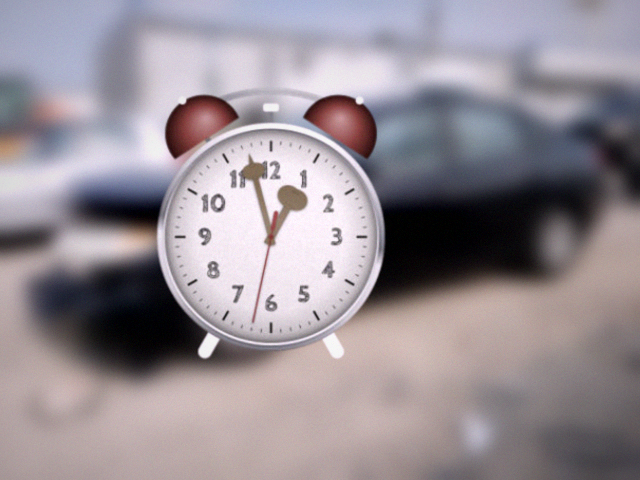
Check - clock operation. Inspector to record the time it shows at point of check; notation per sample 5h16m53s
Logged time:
12h57m32s
